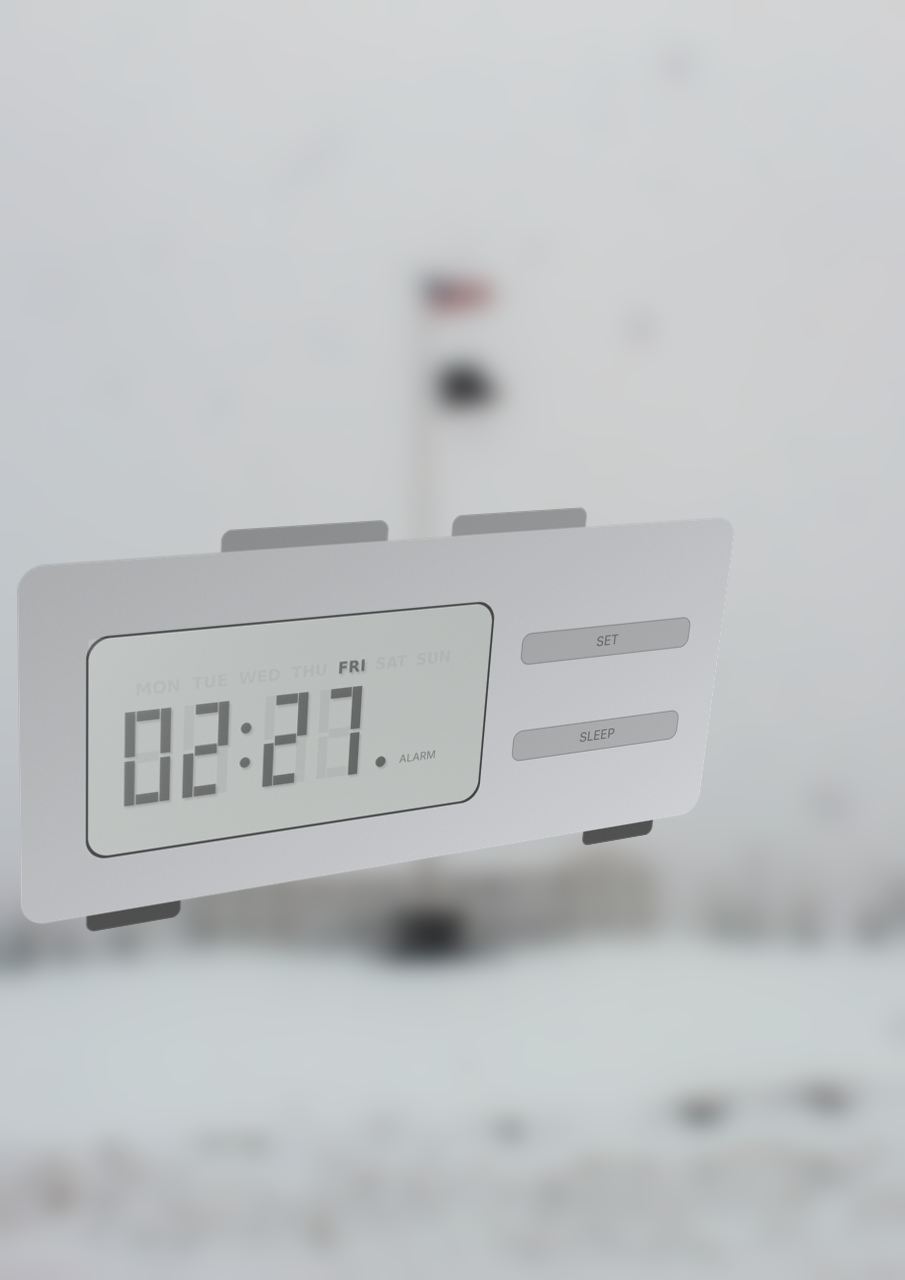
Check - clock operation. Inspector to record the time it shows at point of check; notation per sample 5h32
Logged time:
2h27
